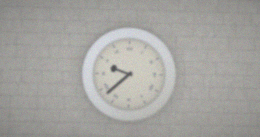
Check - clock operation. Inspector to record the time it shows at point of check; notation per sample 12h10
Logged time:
9h38
